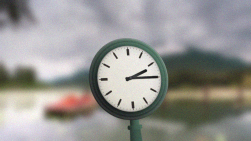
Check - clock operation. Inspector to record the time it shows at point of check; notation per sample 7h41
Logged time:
2h15
